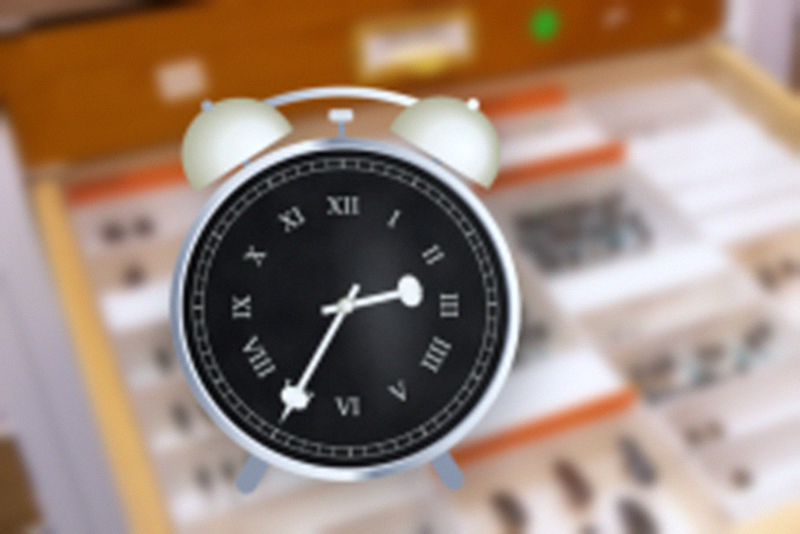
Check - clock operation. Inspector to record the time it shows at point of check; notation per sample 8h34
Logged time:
2h35
